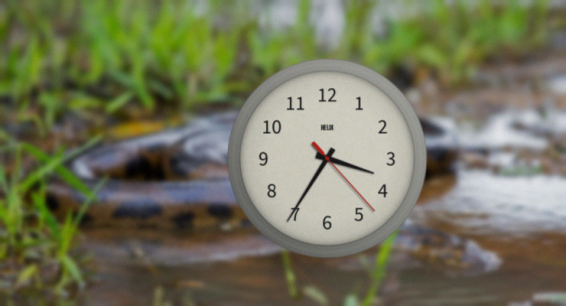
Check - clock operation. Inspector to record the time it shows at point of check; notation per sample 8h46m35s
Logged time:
3h35m23s
